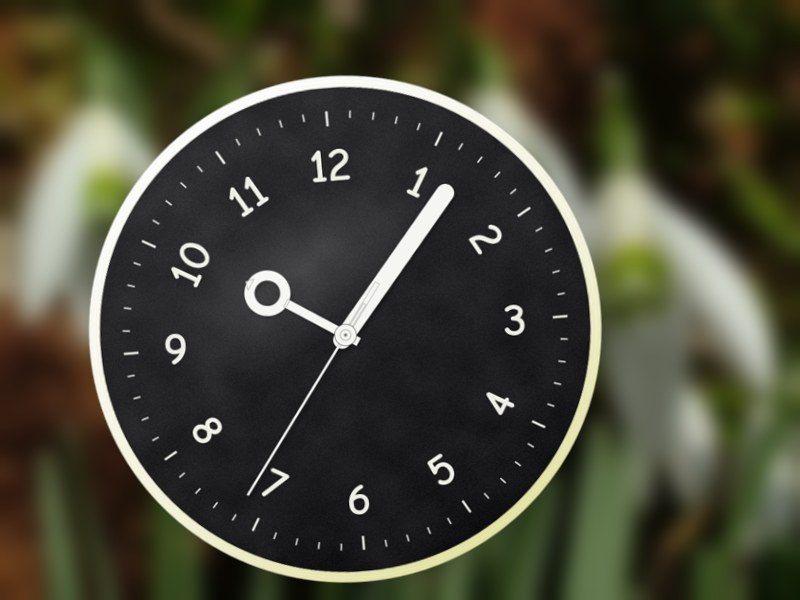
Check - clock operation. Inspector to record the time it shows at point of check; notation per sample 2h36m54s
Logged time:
10h06m36s
